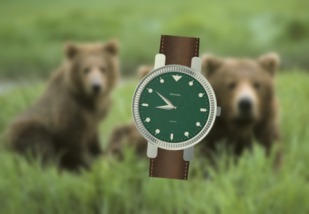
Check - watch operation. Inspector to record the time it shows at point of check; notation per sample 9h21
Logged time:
8h51
